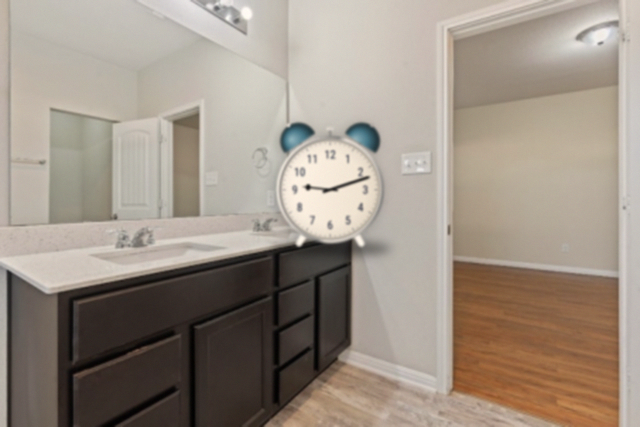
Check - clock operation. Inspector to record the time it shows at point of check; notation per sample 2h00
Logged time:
9h12
